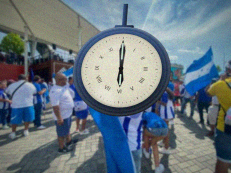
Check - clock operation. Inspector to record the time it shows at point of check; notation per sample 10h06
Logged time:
6h00
